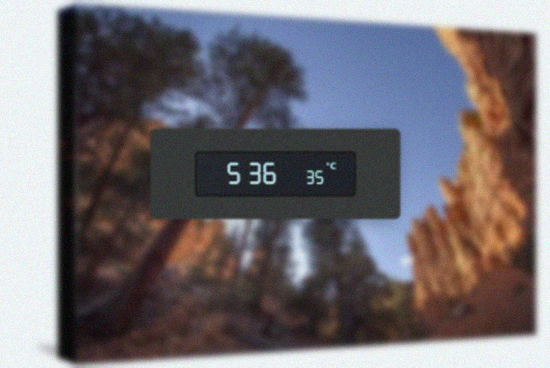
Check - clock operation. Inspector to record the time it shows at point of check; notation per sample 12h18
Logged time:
5h36
